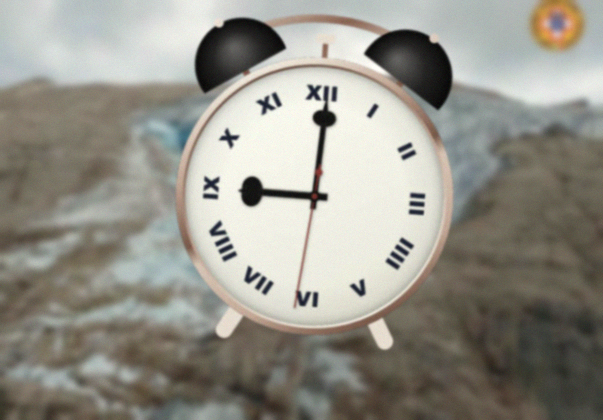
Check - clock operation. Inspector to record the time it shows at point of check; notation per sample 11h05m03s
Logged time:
9h00m31s
